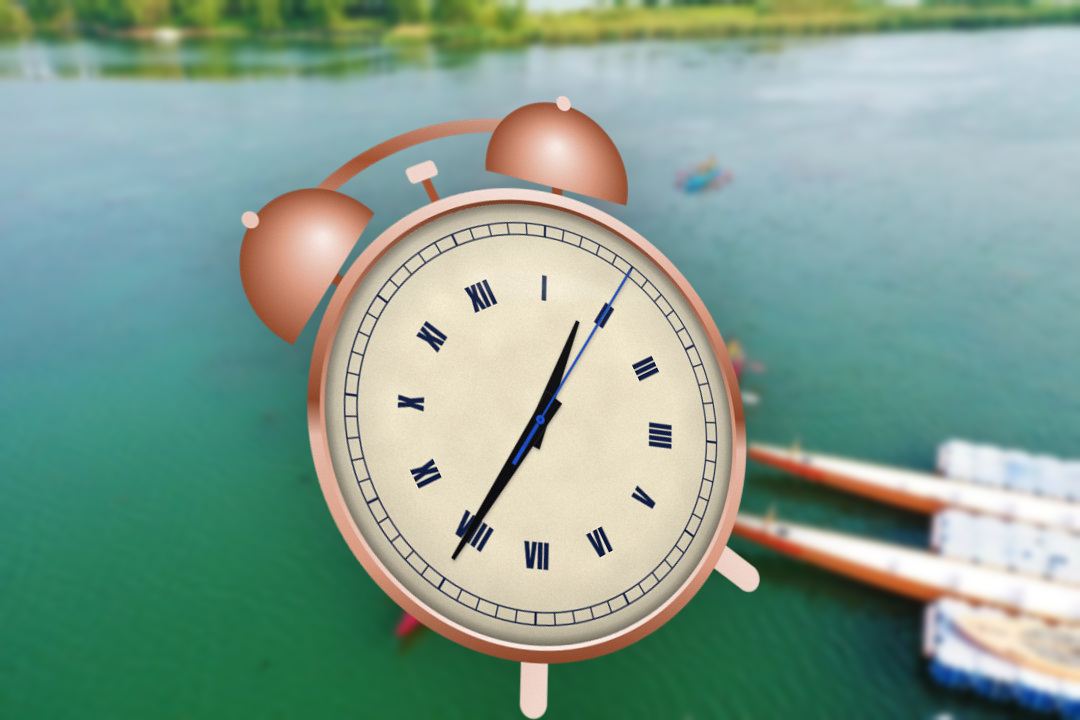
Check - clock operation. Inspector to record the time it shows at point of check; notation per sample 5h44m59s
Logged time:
1h40m10s
